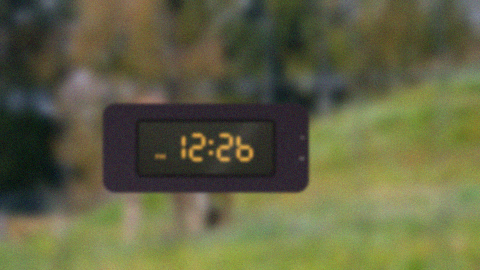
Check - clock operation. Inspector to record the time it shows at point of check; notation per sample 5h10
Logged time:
12h26
